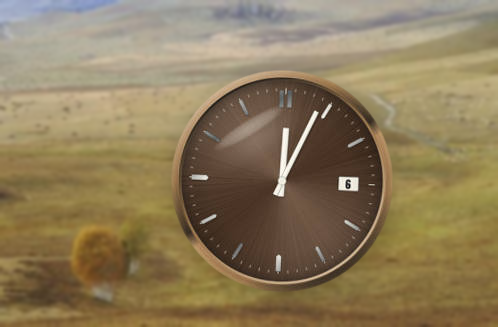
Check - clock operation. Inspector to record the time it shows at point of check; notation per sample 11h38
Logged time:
12h04
